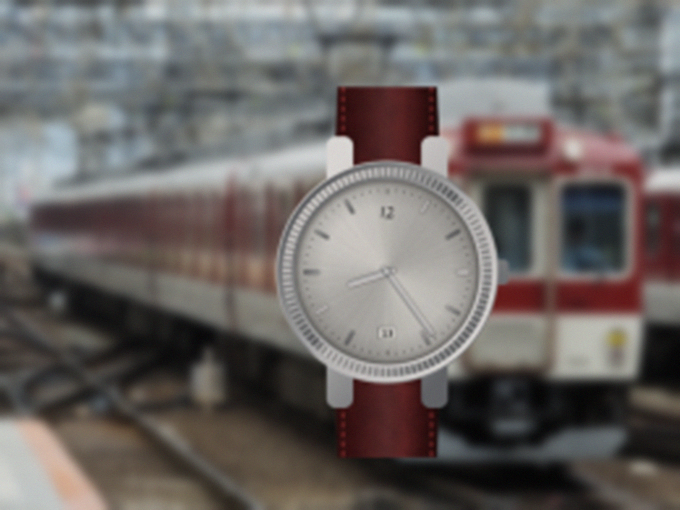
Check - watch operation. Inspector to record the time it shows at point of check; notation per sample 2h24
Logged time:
8h24
